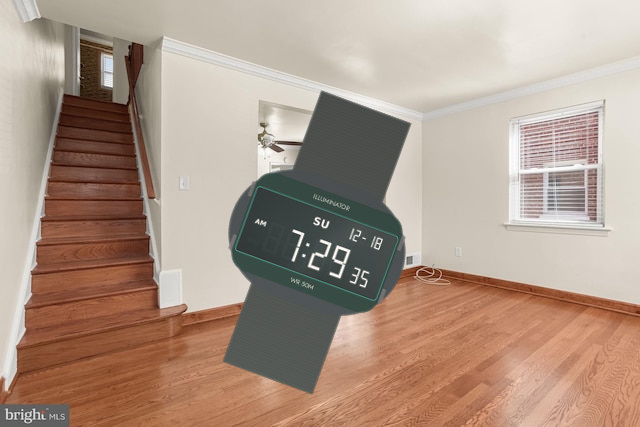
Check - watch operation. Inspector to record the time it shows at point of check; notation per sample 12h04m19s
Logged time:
7h29m35s
